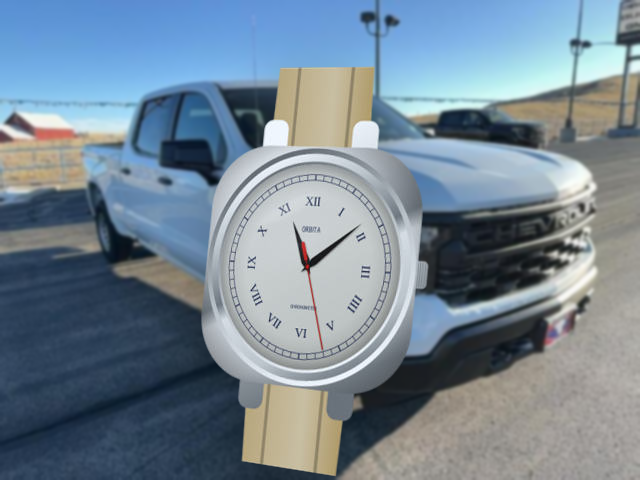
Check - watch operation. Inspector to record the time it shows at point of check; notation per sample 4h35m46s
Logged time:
11h08m27s
